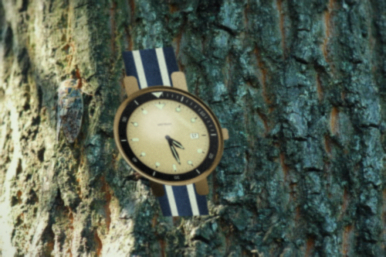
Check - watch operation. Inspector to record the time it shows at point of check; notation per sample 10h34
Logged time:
4h28
